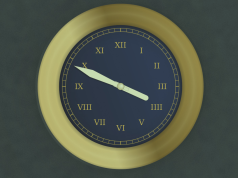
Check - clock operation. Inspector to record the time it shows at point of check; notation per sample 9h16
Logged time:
3h49
